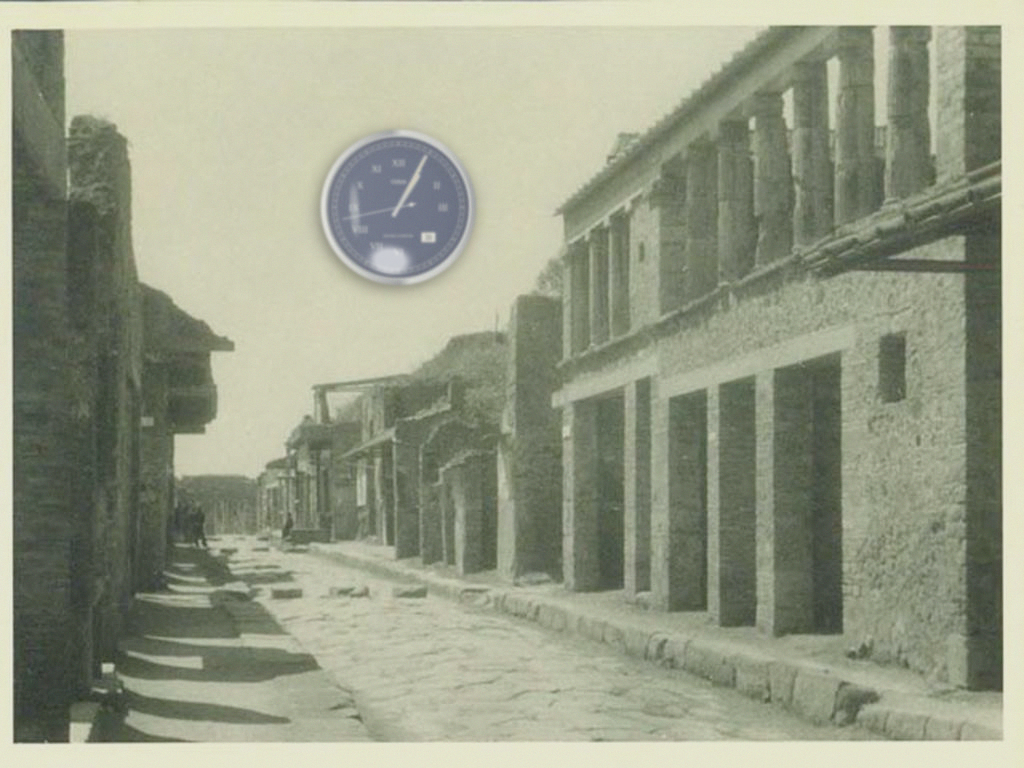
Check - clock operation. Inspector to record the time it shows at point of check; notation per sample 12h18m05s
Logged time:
1h04m43s
